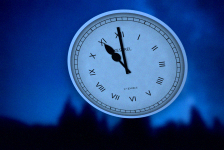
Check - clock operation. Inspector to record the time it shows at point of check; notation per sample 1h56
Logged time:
11h00
